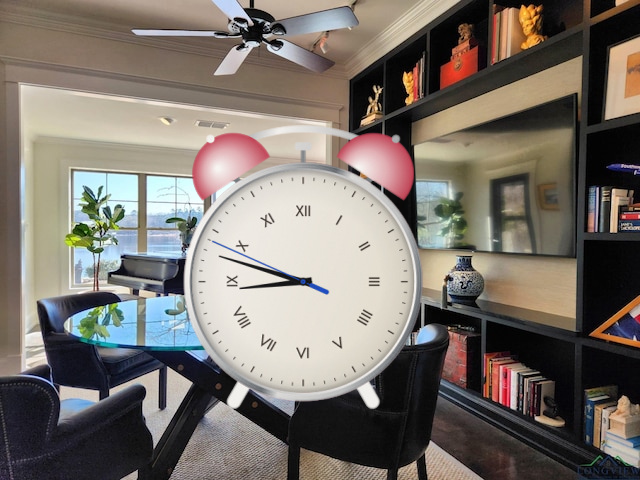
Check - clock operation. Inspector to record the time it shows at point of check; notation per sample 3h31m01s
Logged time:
8h47m49s
